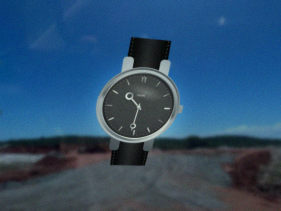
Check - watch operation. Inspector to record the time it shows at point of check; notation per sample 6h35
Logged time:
10h31
